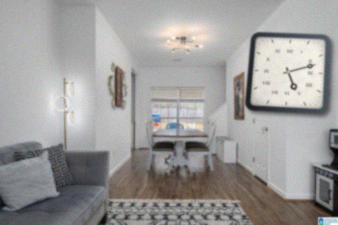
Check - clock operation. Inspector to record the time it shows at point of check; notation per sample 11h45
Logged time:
5h12
